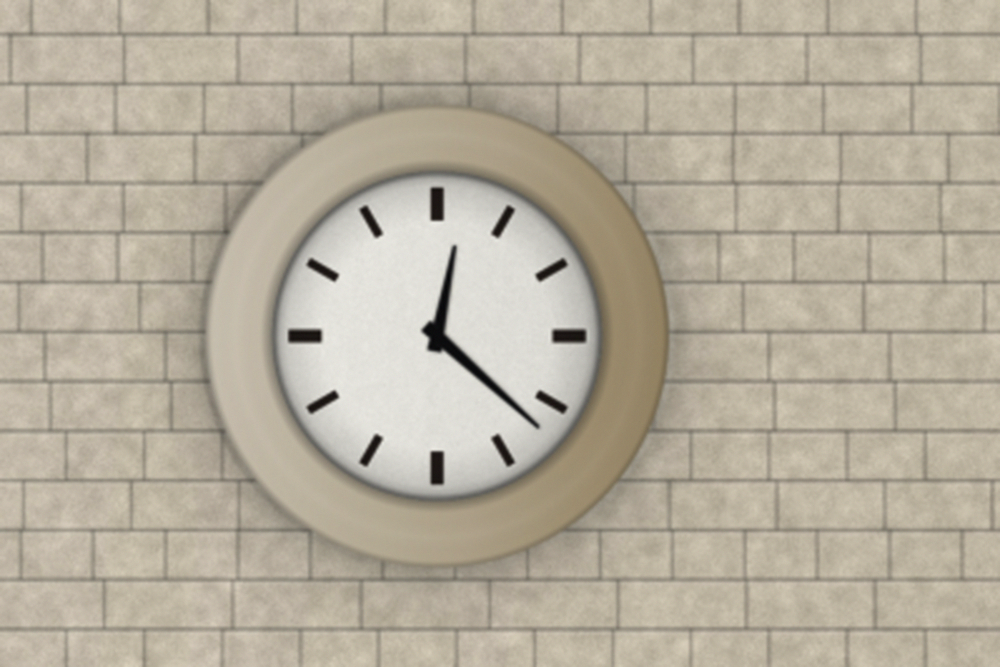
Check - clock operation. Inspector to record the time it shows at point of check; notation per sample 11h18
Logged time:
12h22
